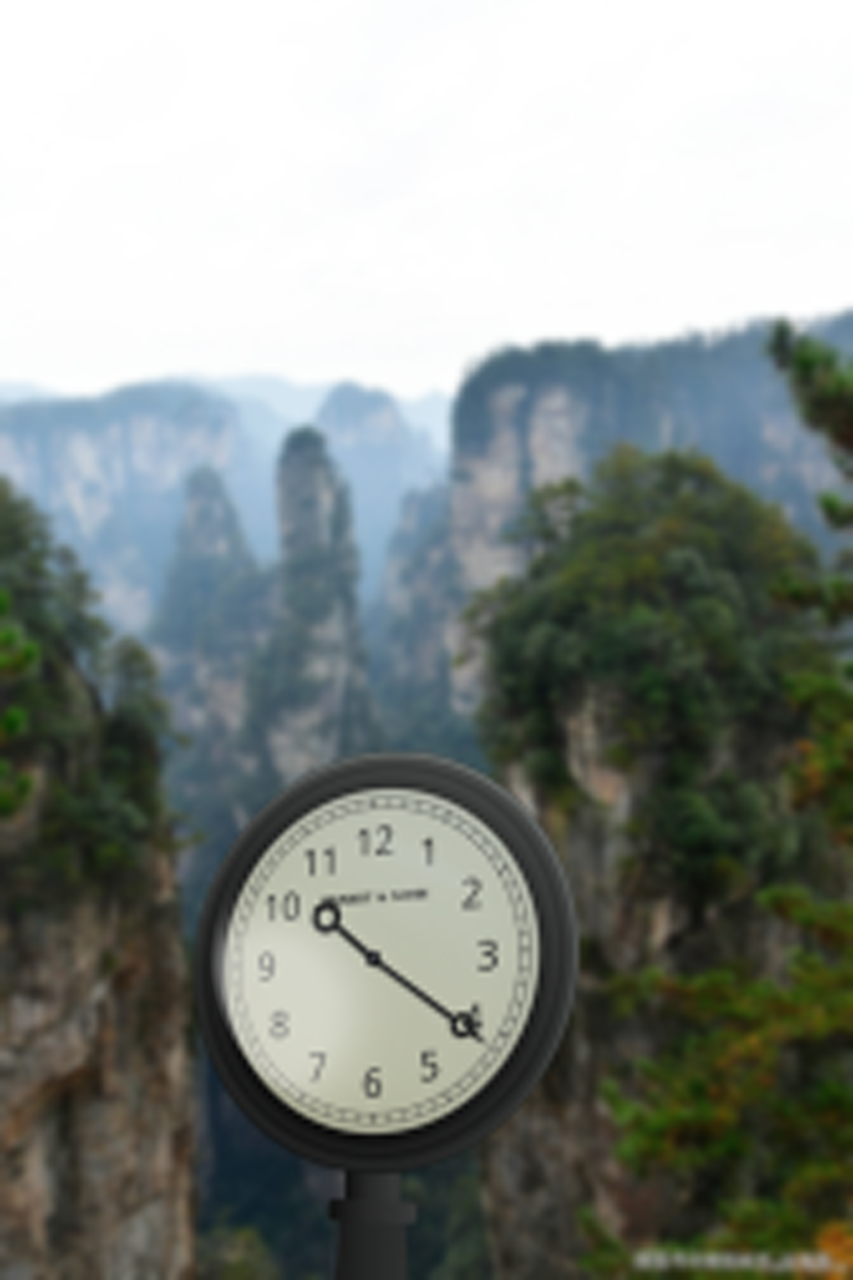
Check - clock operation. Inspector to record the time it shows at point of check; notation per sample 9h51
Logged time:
10h21
